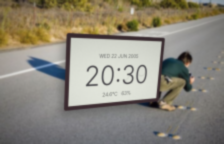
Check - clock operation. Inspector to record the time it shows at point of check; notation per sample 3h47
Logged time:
20h30
